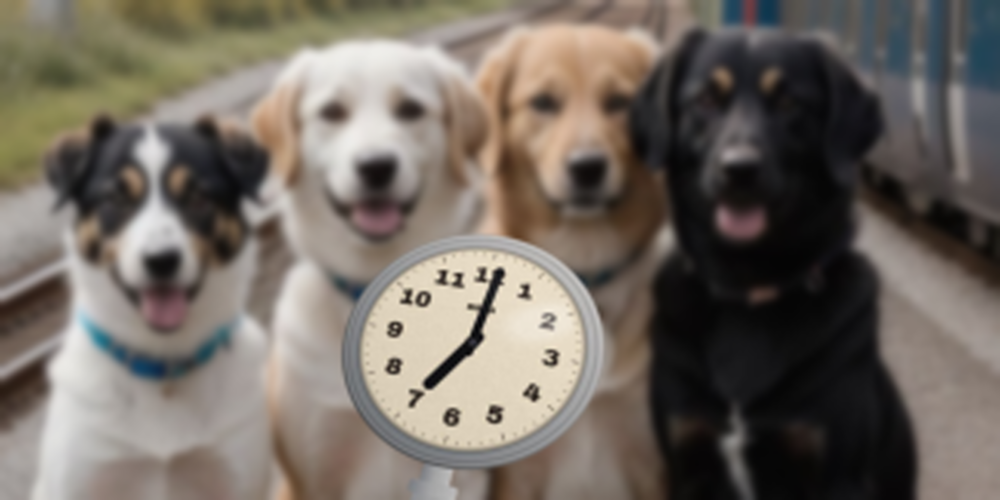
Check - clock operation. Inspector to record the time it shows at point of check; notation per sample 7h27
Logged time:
7h01
